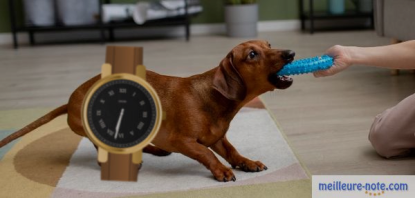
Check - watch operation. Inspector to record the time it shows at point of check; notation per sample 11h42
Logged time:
6h32
